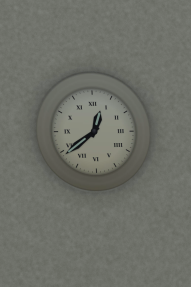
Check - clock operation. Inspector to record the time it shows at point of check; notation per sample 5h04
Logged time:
12h39
